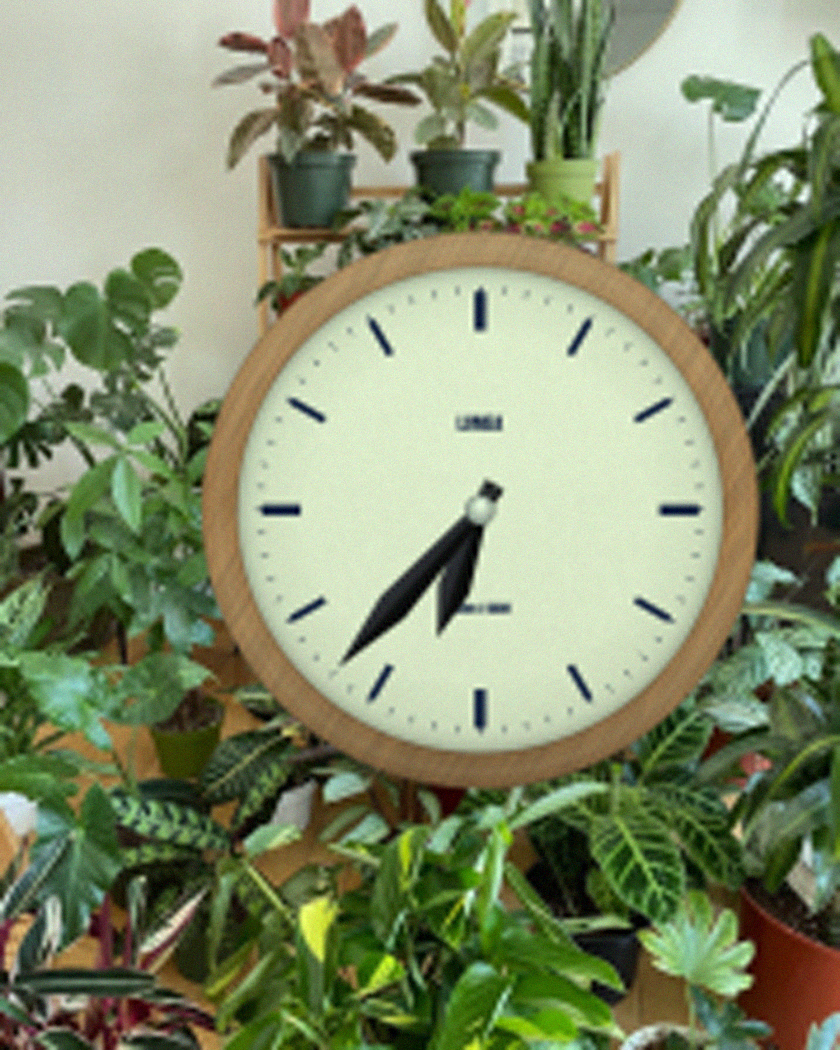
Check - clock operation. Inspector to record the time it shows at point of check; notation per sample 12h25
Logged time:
6h37
